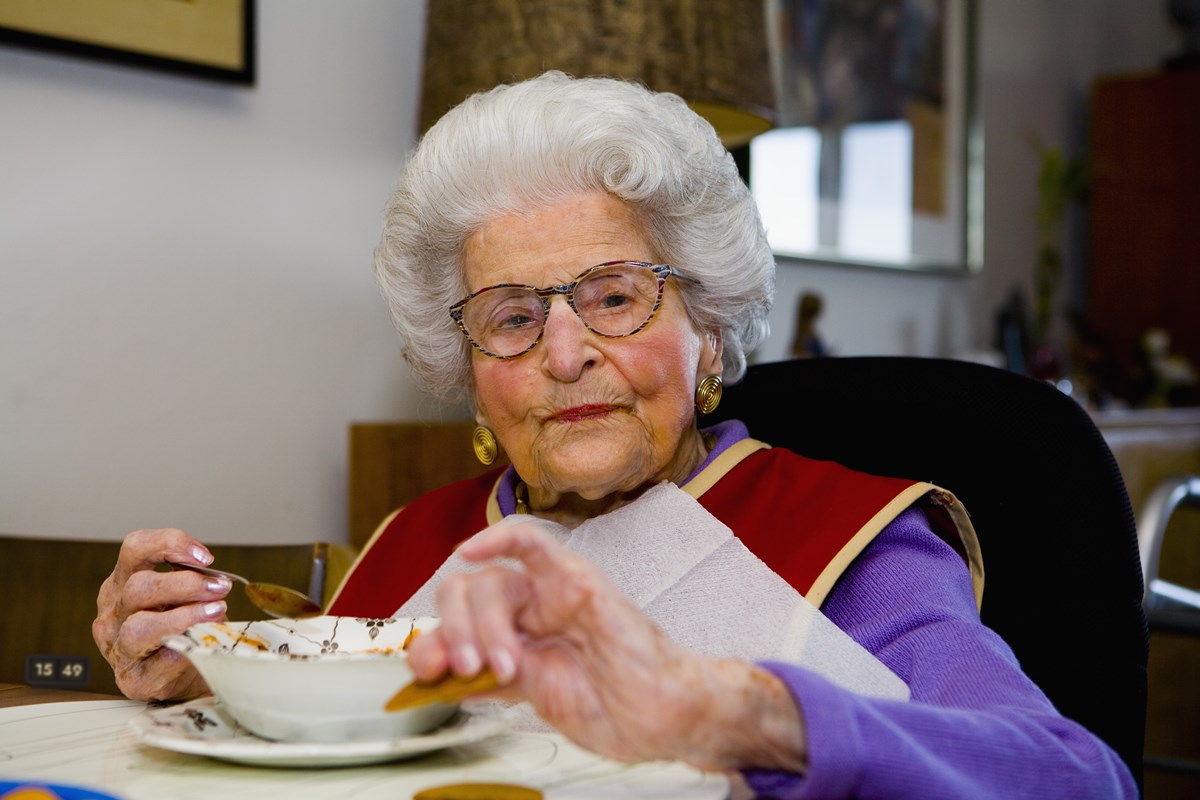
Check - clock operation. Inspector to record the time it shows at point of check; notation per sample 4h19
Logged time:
15h49
